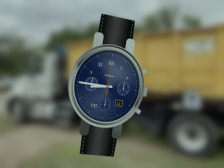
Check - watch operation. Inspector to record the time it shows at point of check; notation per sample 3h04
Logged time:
8h45
